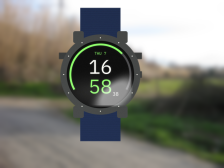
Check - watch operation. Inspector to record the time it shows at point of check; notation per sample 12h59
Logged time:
16h58
